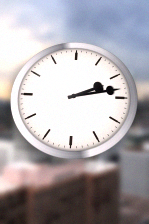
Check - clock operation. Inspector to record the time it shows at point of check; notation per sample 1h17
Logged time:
2h13
